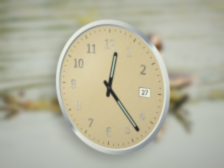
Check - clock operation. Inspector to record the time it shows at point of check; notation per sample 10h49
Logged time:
12h23
